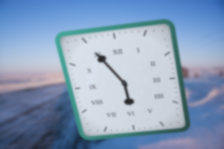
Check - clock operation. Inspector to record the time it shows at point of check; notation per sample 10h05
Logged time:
5h55
